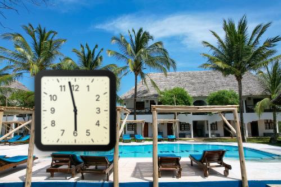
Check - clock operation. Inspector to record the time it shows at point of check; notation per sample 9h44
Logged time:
5h58
